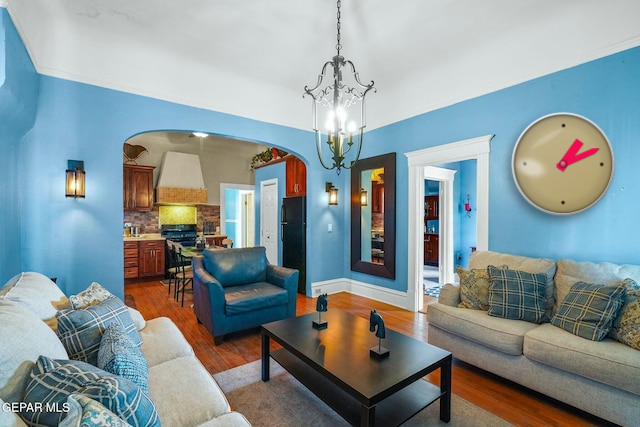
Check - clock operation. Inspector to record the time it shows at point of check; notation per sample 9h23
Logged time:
1h11
